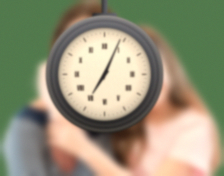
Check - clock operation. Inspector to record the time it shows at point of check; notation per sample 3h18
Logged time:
7h04
